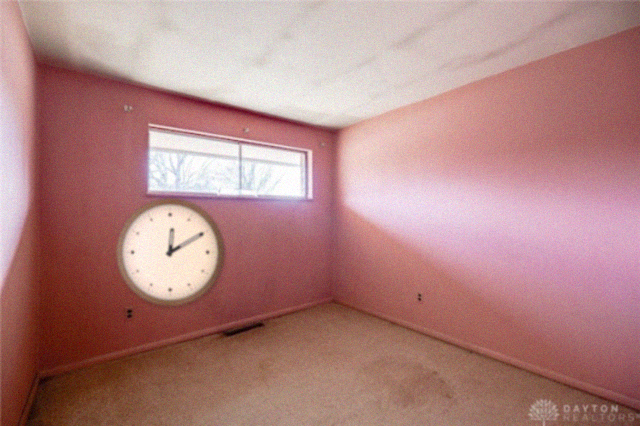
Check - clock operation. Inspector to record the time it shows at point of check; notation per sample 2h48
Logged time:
12h10
